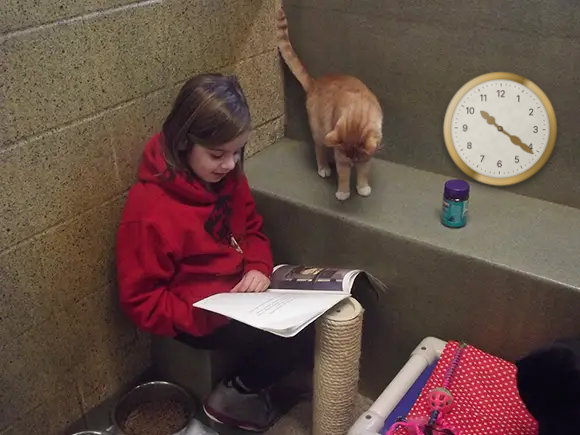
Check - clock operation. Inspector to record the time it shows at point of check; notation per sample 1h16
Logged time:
10h21
